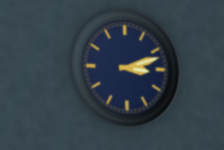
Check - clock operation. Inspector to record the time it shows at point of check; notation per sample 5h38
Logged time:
3h12
